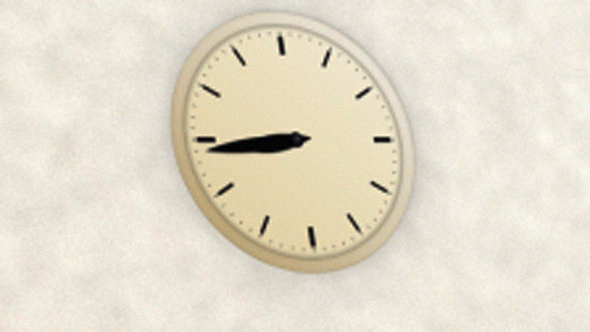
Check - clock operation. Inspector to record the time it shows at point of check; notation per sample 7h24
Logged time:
8h44
